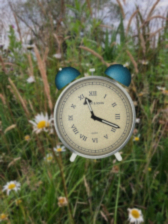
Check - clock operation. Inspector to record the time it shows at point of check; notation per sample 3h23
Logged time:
11h19
